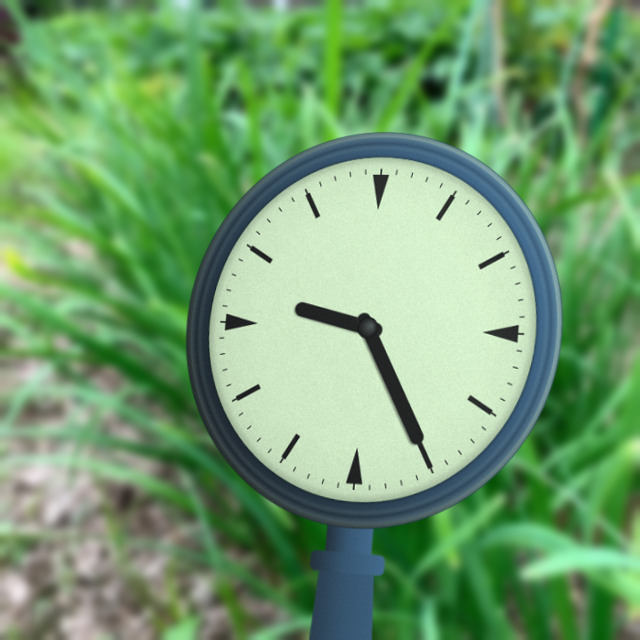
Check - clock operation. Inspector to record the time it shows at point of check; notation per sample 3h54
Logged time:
9h25
